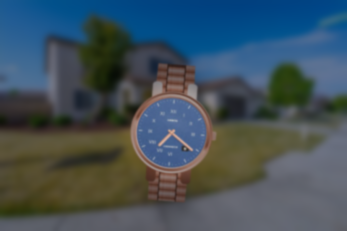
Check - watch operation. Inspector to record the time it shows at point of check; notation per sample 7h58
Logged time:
7h21
